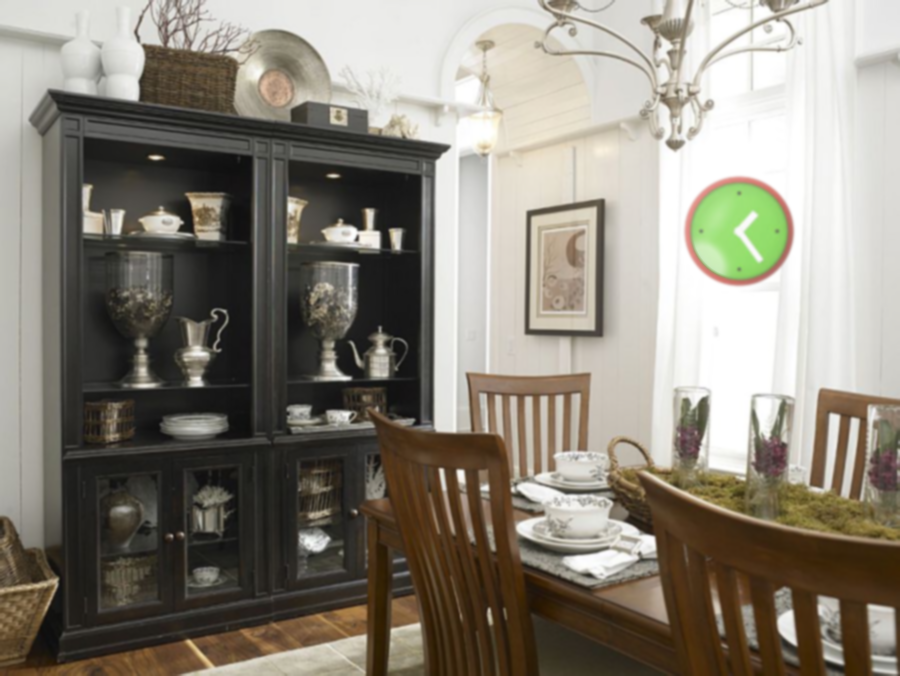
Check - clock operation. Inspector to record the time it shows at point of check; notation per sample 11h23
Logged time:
1h24
